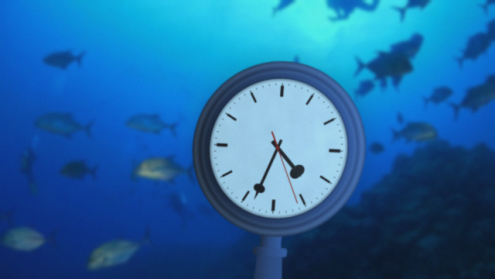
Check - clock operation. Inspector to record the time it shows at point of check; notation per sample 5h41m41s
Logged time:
4h33m26s
